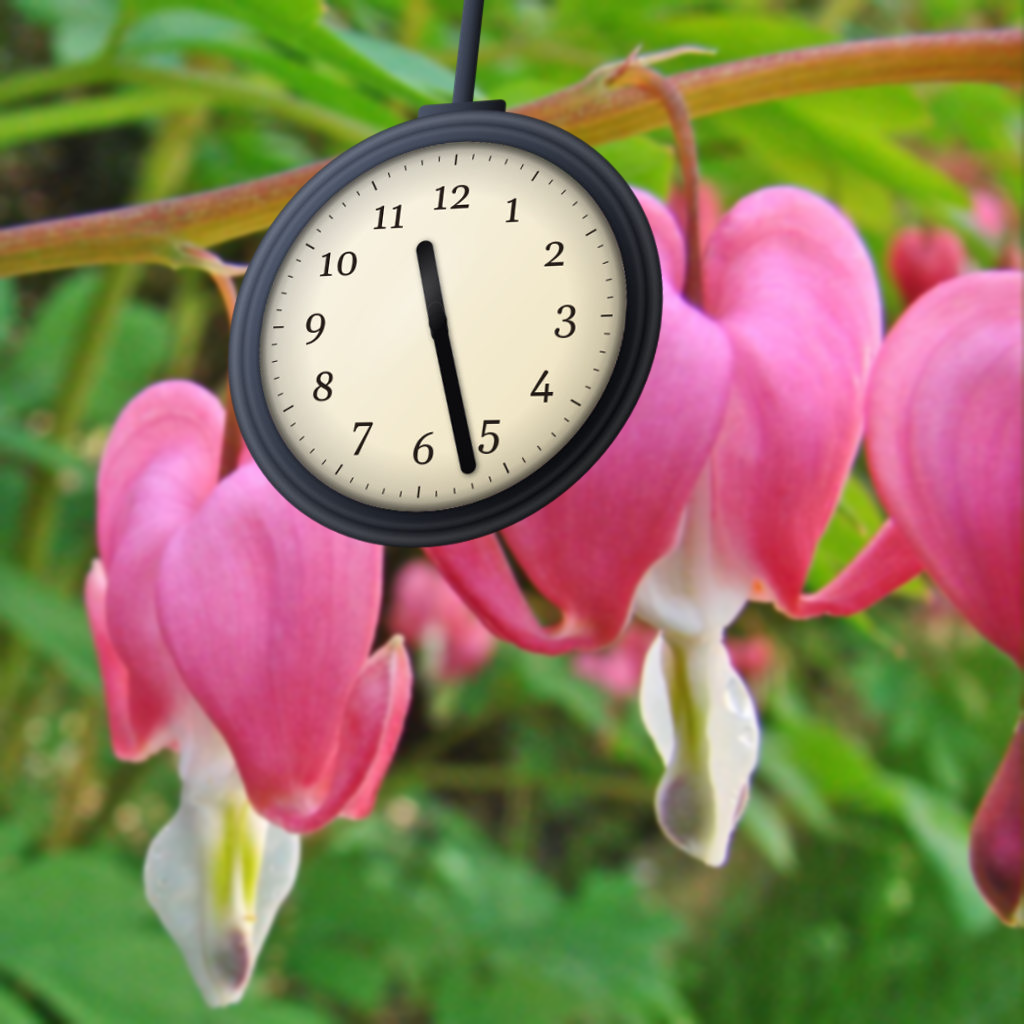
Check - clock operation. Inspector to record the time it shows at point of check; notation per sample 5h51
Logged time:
11h27
